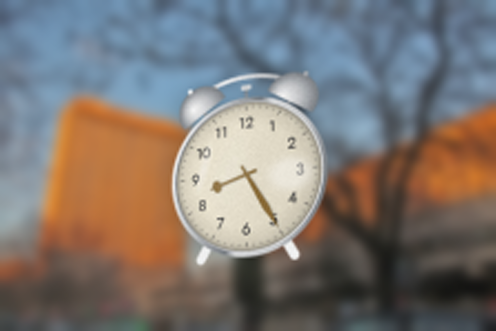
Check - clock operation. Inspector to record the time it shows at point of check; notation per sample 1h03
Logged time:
8h25
